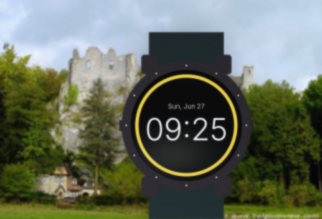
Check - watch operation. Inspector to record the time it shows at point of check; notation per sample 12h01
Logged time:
9h25
